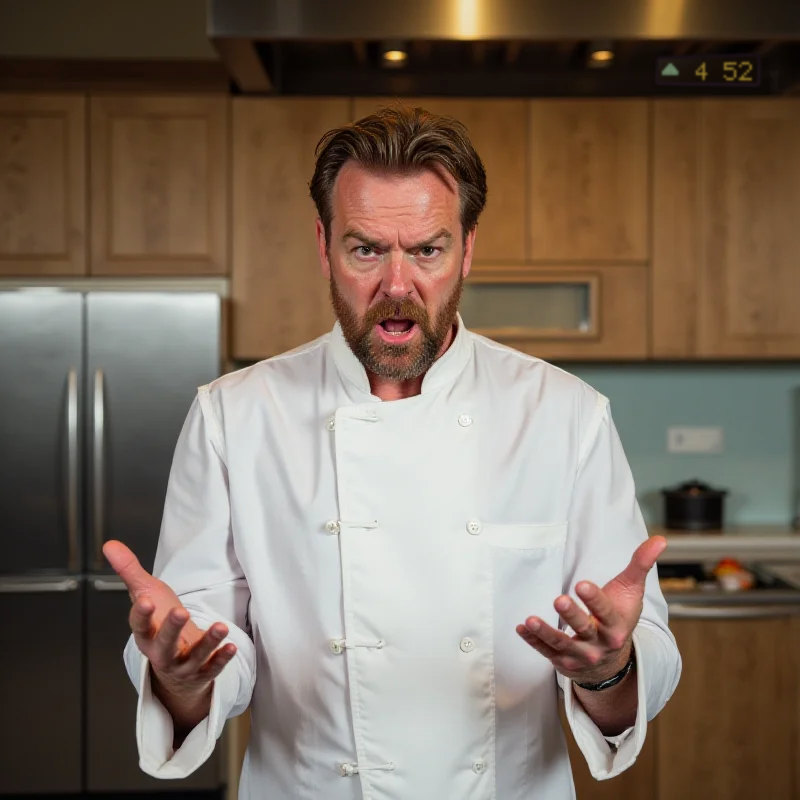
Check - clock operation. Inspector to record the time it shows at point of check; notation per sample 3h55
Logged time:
4h52
